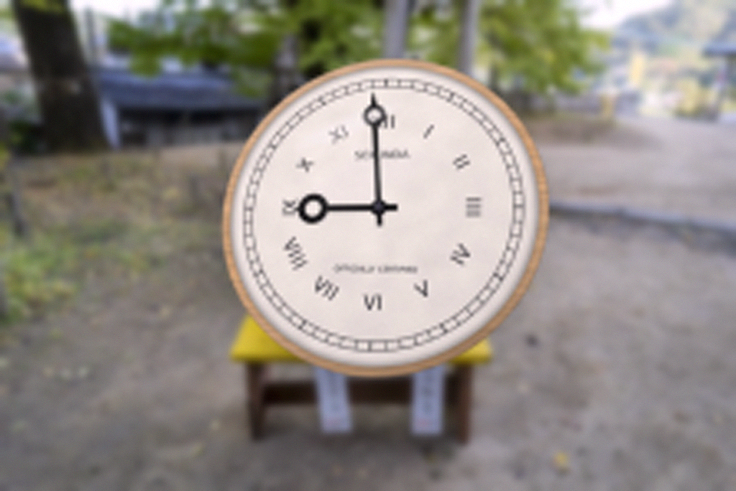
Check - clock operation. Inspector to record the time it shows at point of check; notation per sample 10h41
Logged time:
8h59
